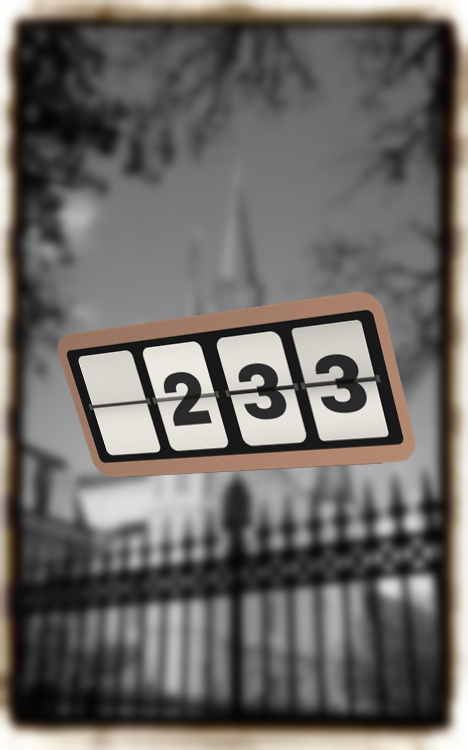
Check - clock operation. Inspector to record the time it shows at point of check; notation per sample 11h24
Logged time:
2h33
